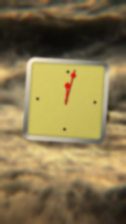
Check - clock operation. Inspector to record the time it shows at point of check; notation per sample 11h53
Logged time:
12h02
